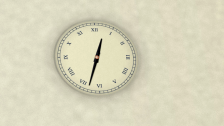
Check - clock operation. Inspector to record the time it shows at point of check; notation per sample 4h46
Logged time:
12h33
